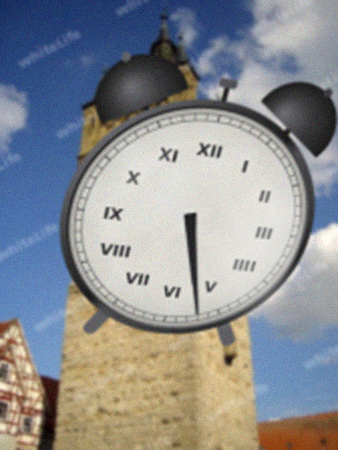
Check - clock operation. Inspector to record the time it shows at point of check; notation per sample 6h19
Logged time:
5h27
